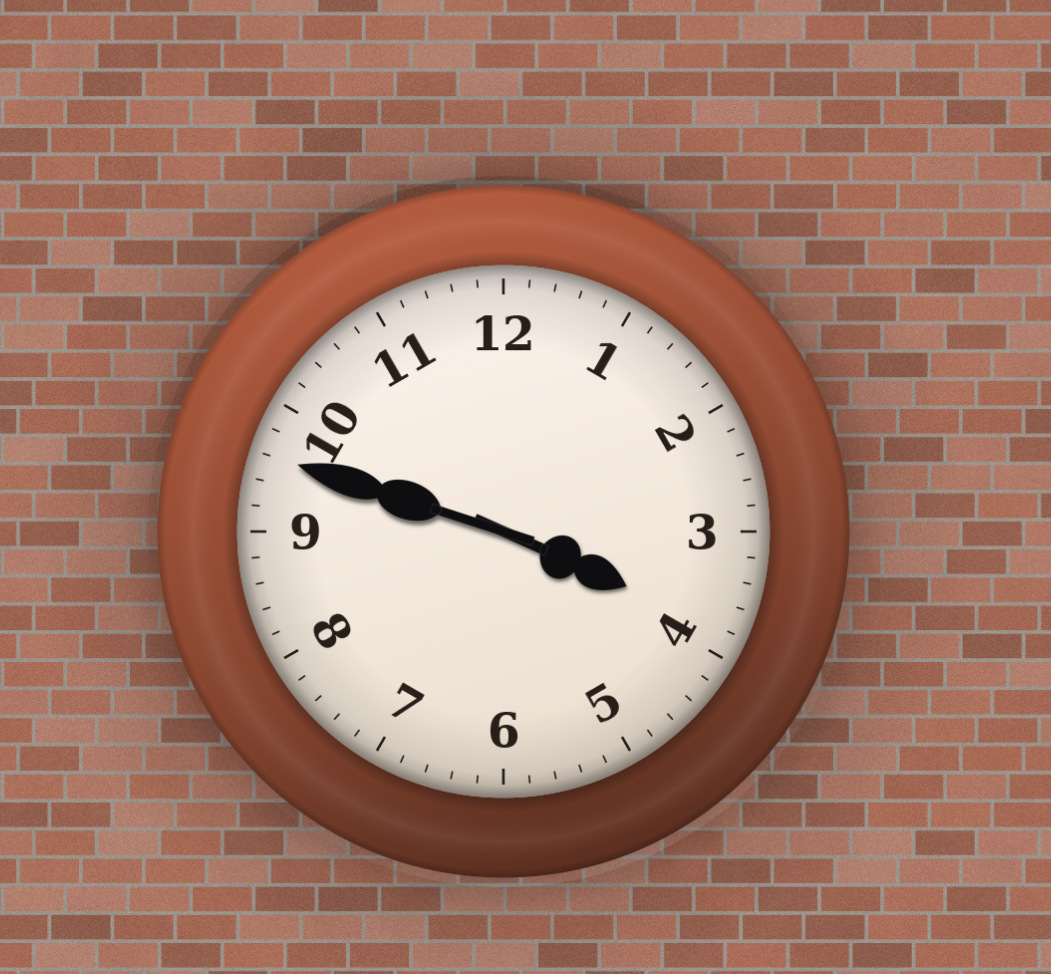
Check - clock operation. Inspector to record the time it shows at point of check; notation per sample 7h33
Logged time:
3h48
